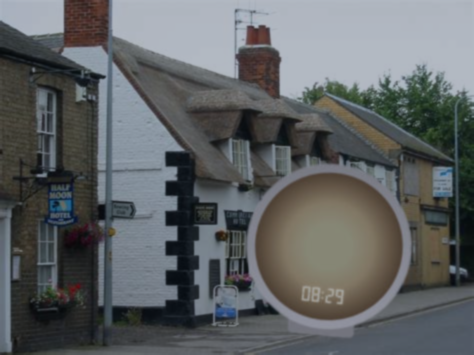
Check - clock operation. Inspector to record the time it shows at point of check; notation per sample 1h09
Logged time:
8h29
